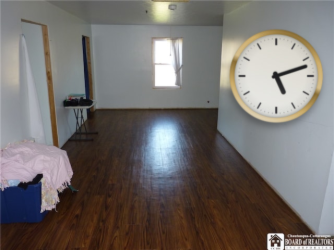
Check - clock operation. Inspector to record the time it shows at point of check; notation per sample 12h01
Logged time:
5h12
